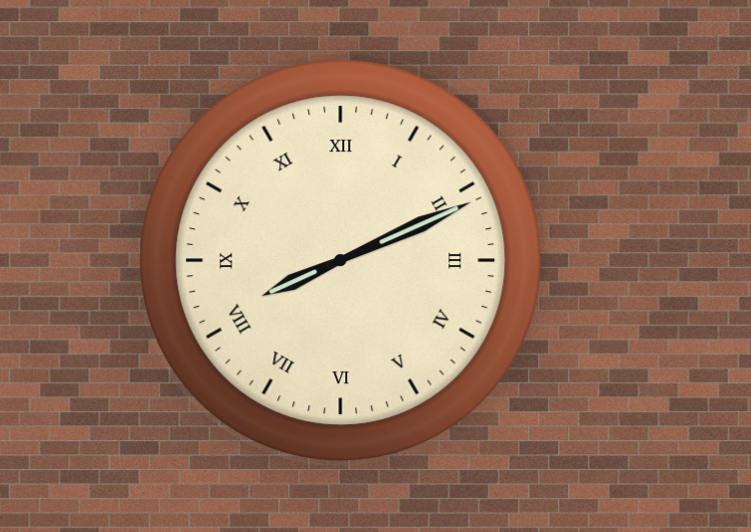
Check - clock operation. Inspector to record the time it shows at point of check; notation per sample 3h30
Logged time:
8h11
